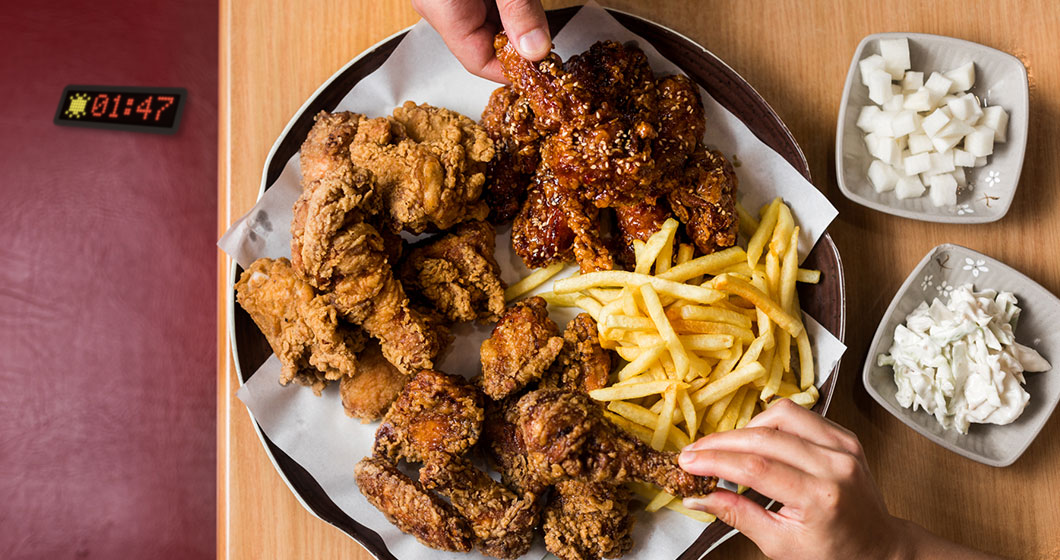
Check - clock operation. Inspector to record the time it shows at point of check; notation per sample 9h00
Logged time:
1h47
